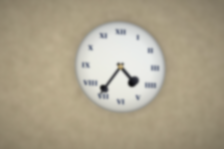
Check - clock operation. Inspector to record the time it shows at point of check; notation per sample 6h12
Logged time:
4h36
